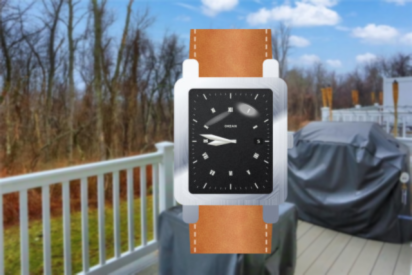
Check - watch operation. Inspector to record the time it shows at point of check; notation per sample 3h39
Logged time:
8h47
